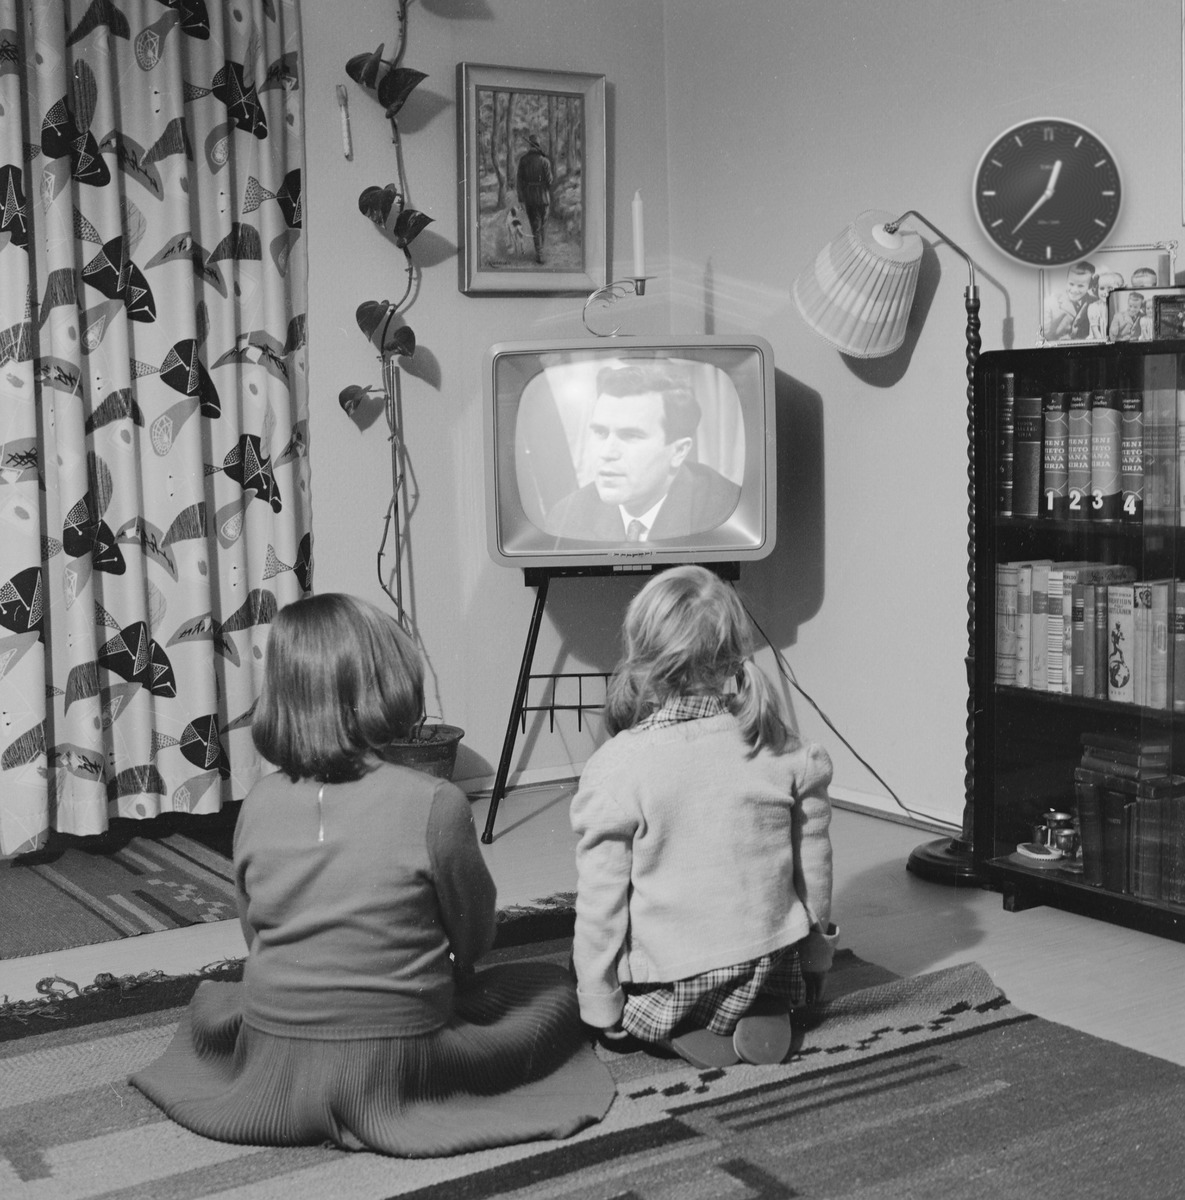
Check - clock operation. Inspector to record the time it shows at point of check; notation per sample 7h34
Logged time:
12h37
